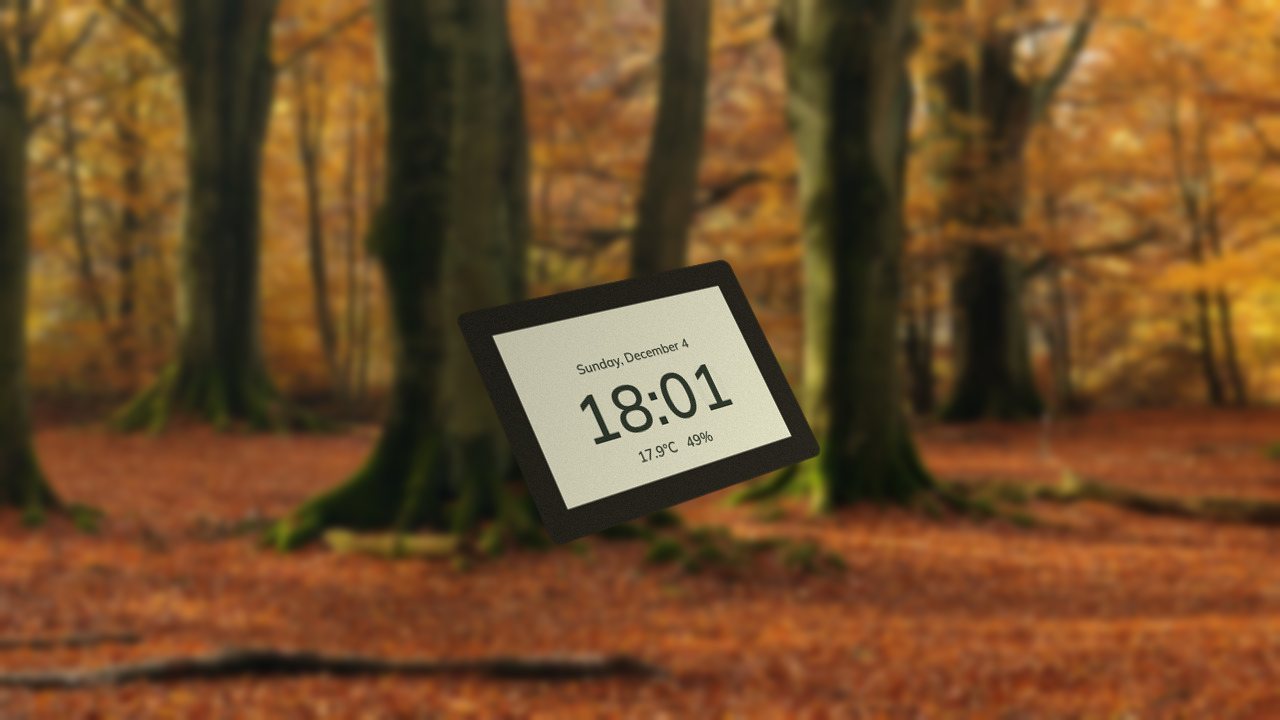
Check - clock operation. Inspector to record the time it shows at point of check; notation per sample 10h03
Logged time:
18h01
